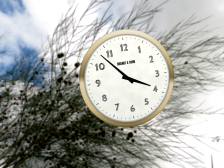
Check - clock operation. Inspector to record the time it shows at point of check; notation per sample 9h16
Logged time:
3h53
